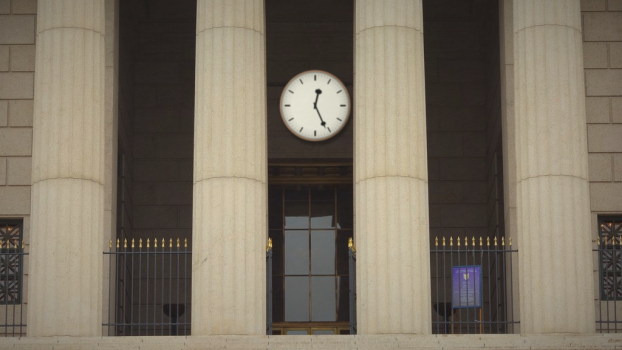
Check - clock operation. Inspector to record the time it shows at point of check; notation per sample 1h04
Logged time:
12h26
